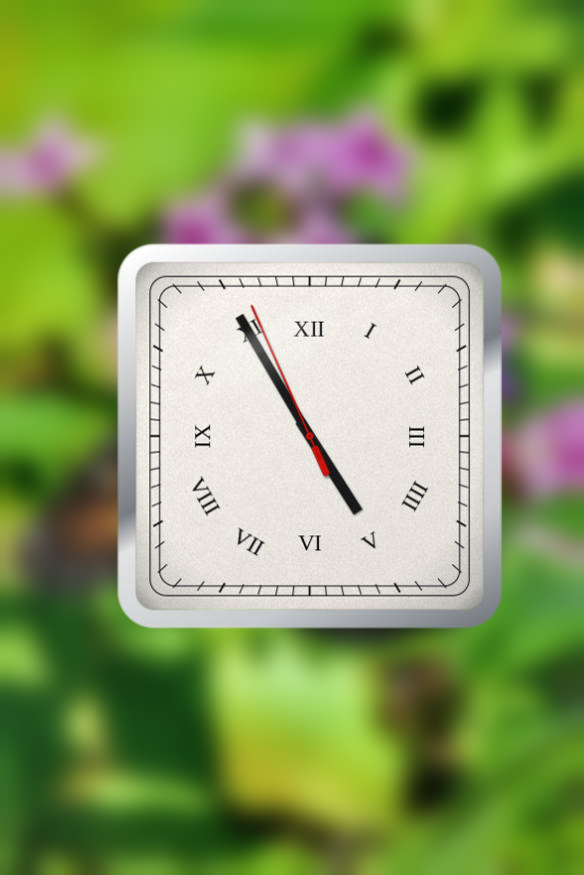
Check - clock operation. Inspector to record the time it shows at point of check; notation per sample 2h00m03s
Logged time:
4h54m56s
